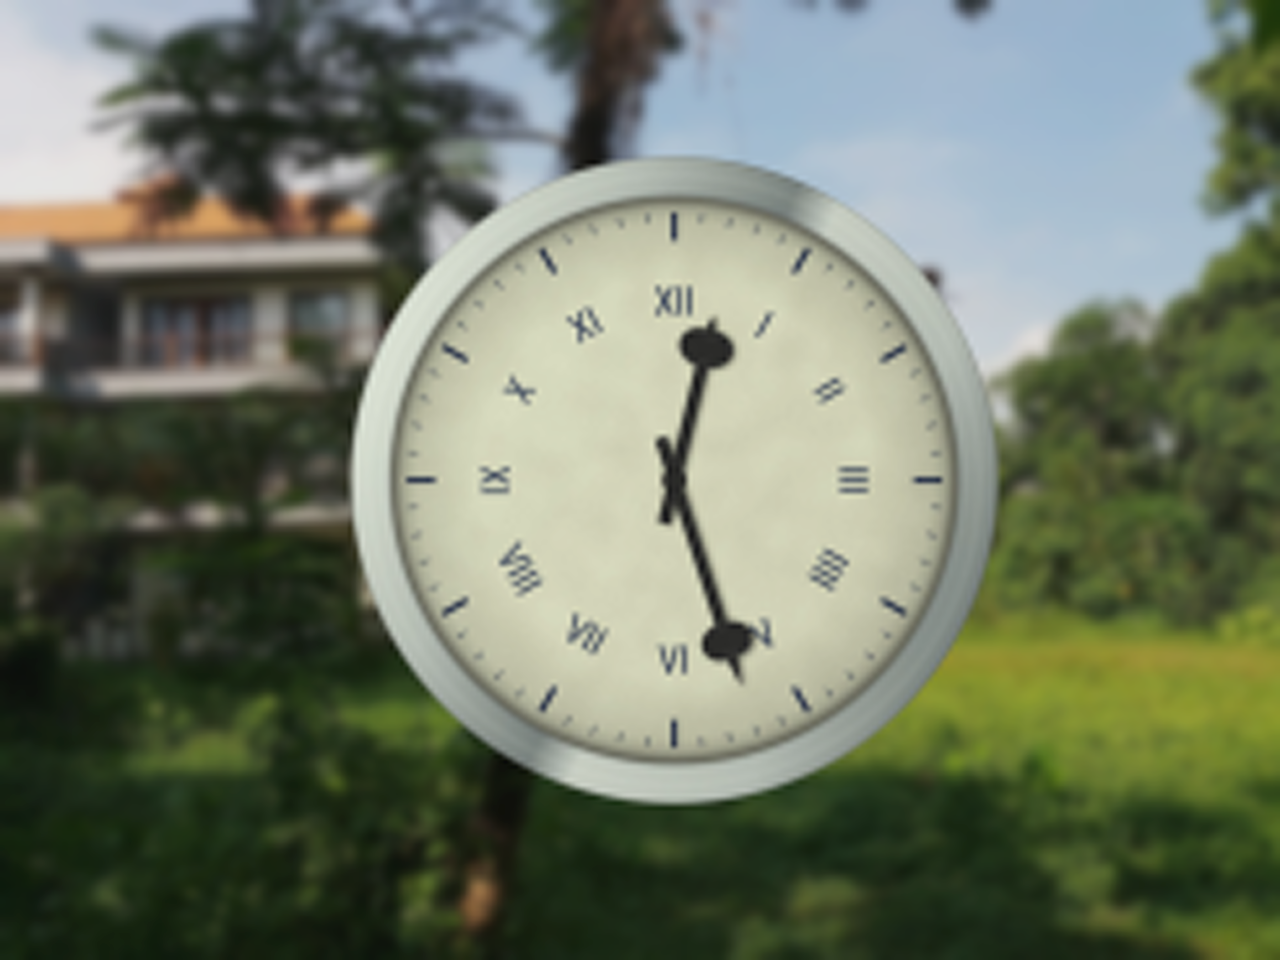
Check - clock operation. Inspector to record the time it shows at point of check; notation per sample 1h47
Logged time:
12h27
